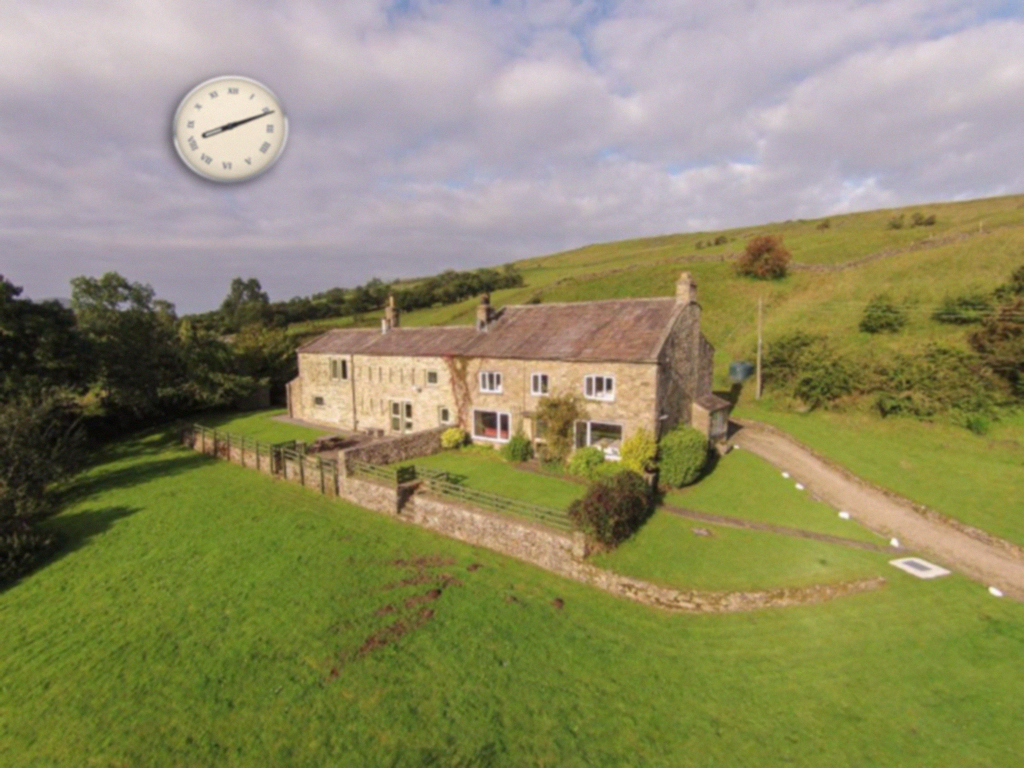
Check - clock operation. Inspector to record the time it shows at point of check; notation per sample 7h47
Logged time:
8h11
